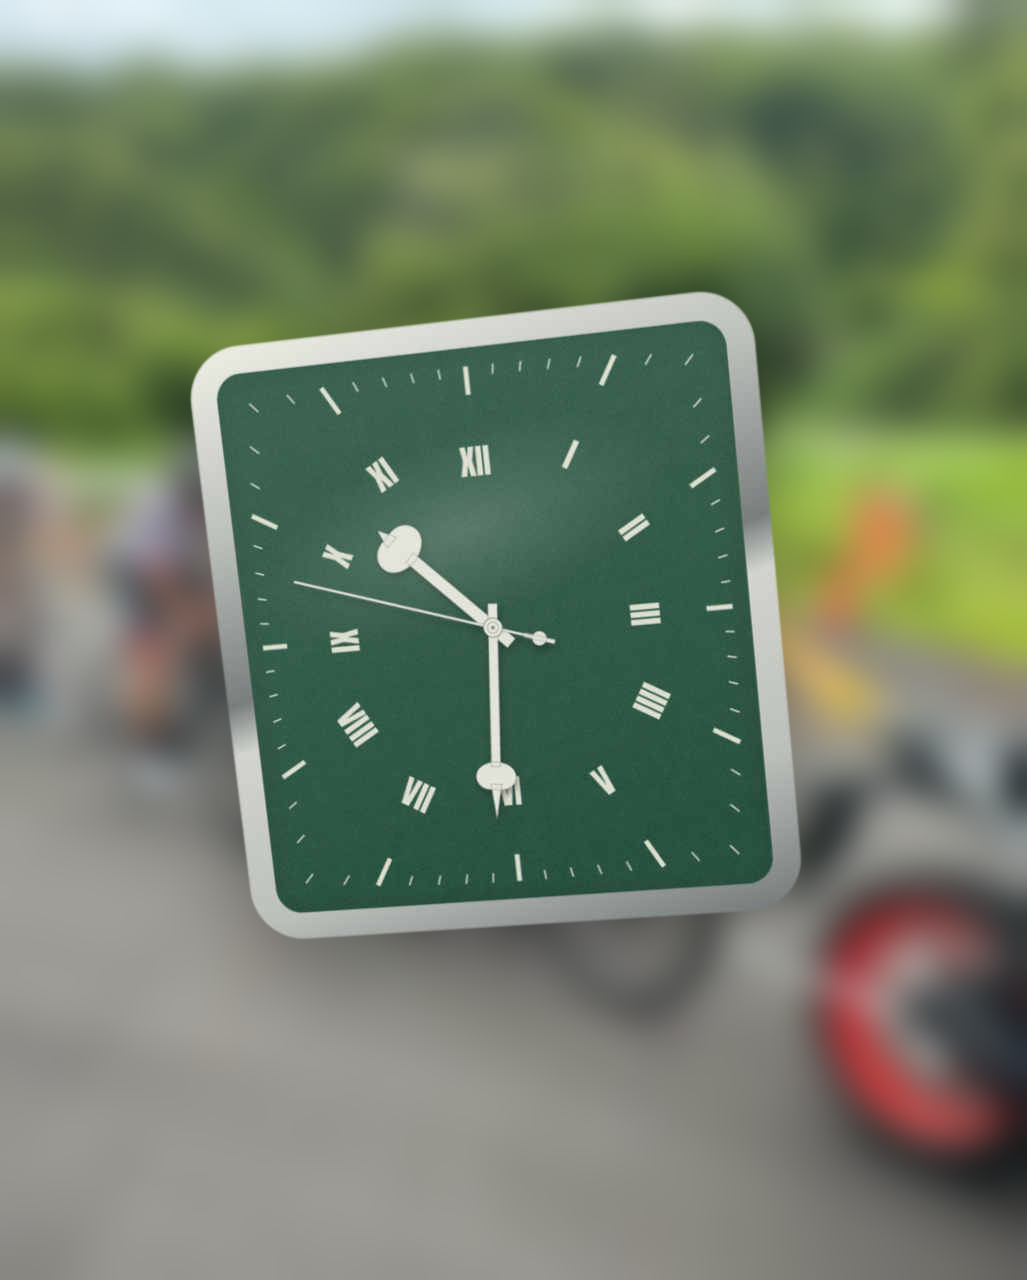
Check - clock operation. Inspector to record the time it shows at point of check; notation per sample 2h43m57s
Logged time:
10h30m48s
